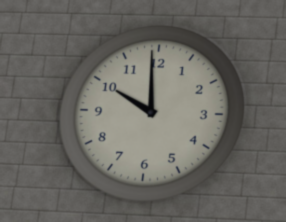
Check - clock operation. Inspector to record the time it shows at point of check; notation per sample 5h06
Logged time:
9h59
